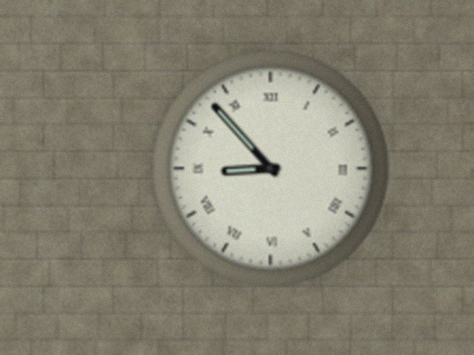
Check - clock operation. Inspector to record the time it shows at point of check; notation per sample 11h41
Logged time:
8h53
